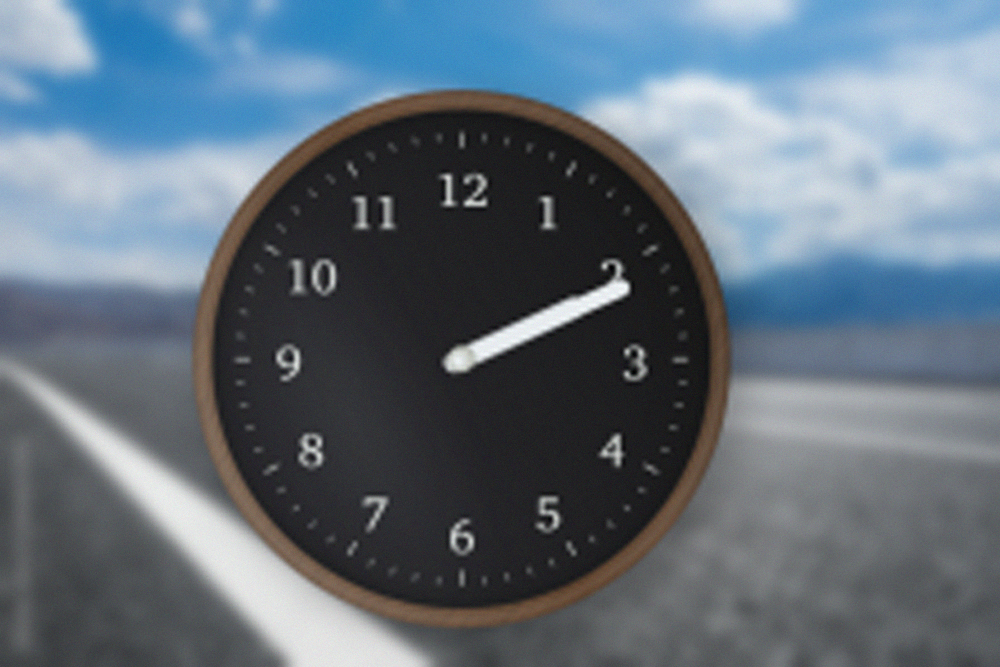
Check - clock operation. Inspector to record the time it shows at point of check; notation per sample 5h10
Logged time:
2h11
